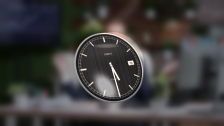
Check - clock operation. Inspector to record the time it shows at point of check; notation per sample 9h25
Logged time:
5h30
